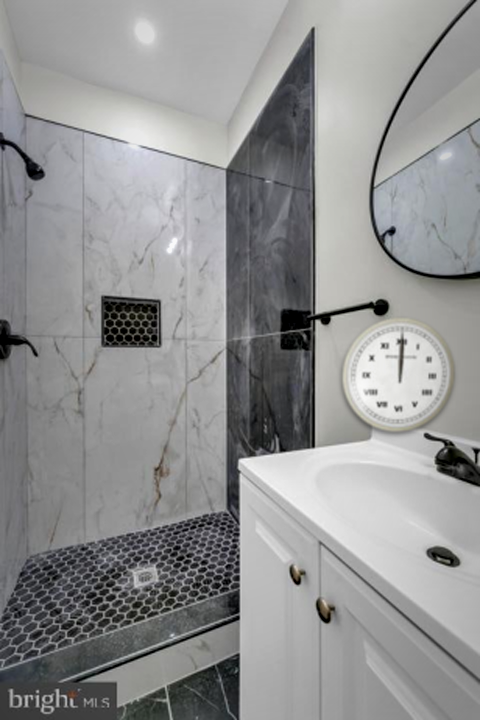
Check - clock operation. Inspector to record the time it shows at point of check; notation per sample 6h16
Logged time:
12h00
